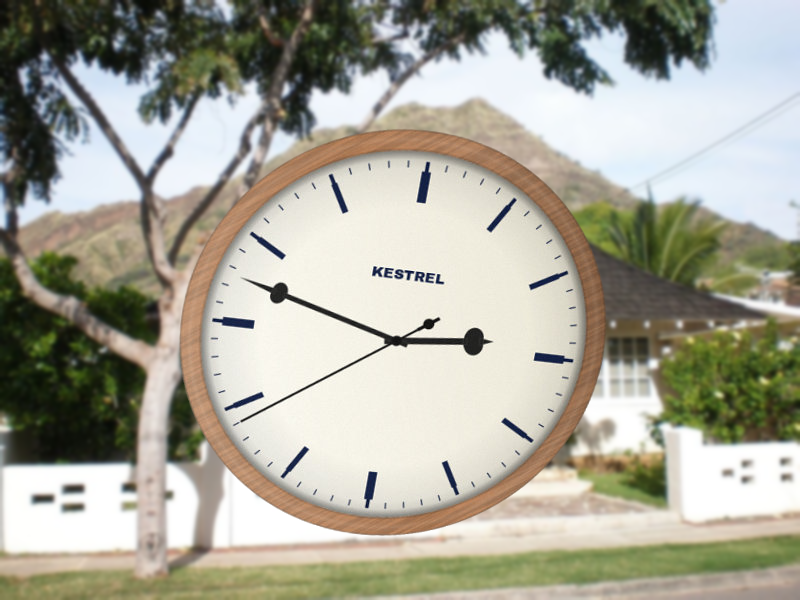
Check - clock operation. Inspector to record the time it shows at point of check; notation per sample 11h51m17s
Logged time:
2h47m39s
